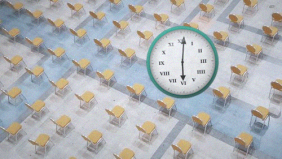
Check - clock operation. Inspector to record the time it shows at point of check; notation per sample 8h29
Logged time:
6h01
